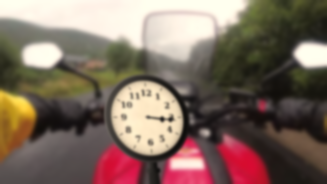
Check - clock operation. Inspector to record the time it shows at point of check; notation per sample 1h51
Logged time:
3h16
